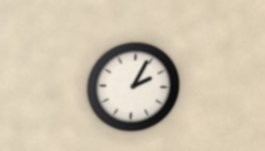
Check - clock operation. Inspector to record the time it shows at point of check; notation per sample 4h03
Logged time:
2h04
